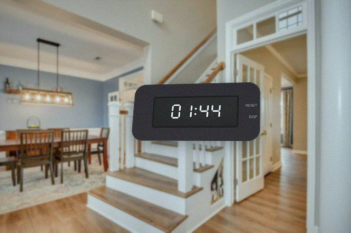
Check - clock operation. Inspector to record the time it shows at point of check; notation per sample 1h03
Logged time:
1h44
